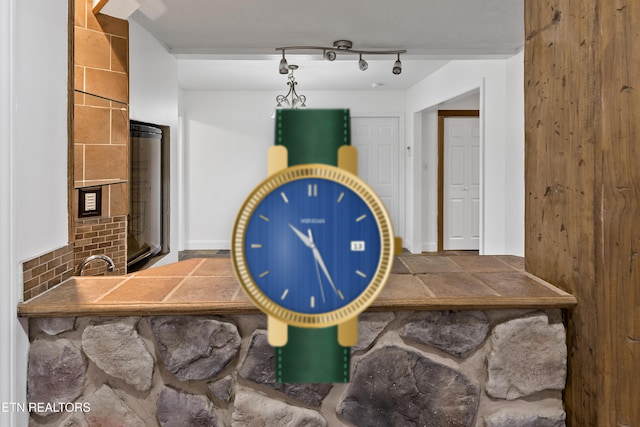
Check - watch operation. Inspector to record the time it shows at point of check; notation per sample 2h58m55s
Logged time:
10h25m28s
